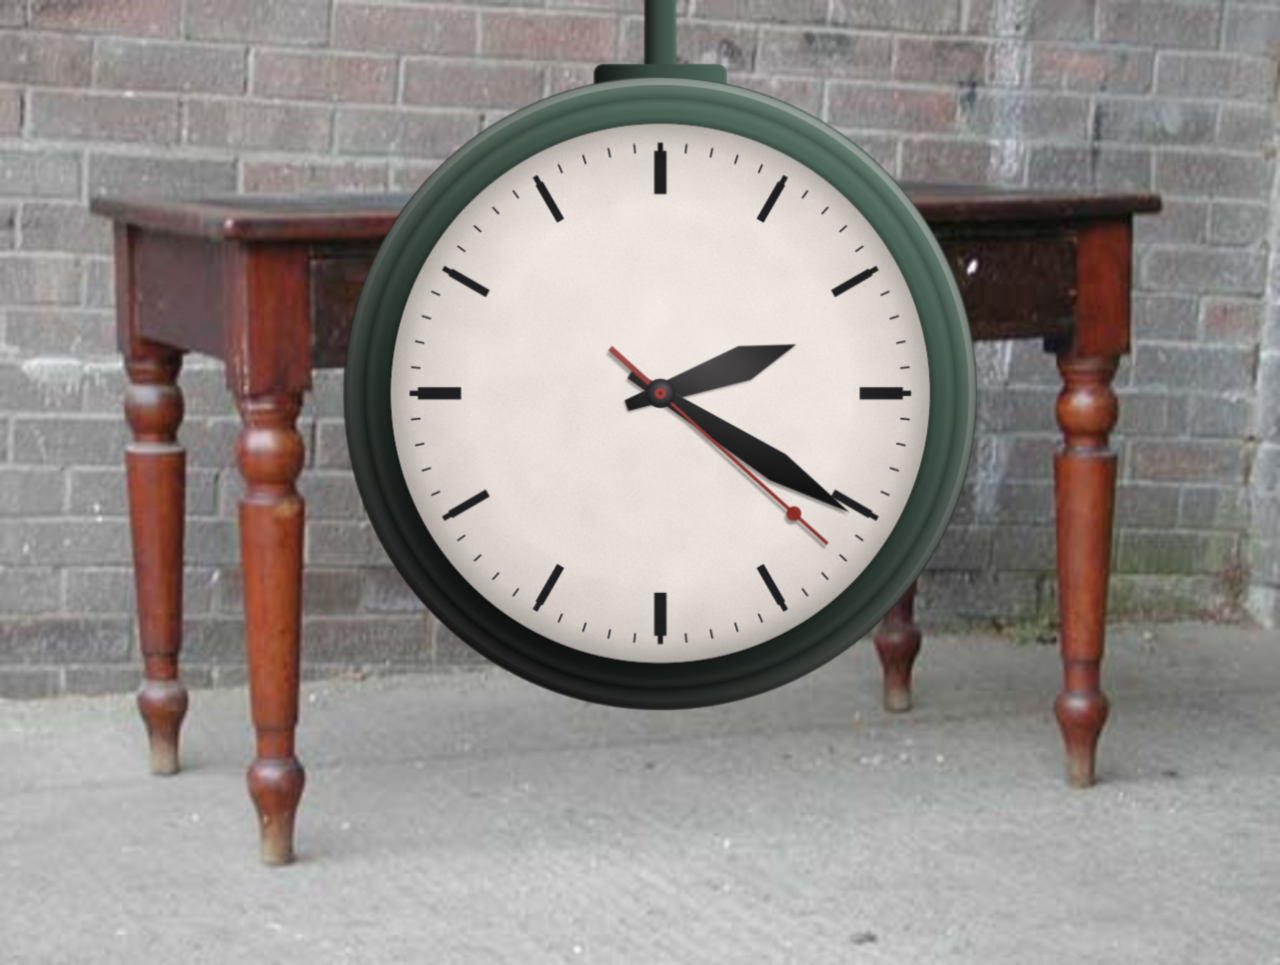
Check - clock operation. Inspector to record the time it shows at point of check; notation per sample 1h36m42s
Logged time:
2h20m22s
